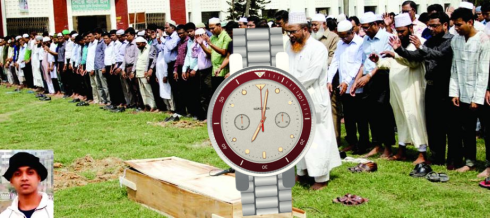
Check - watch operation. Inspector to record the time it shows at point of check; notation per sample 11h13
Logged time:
7h02
